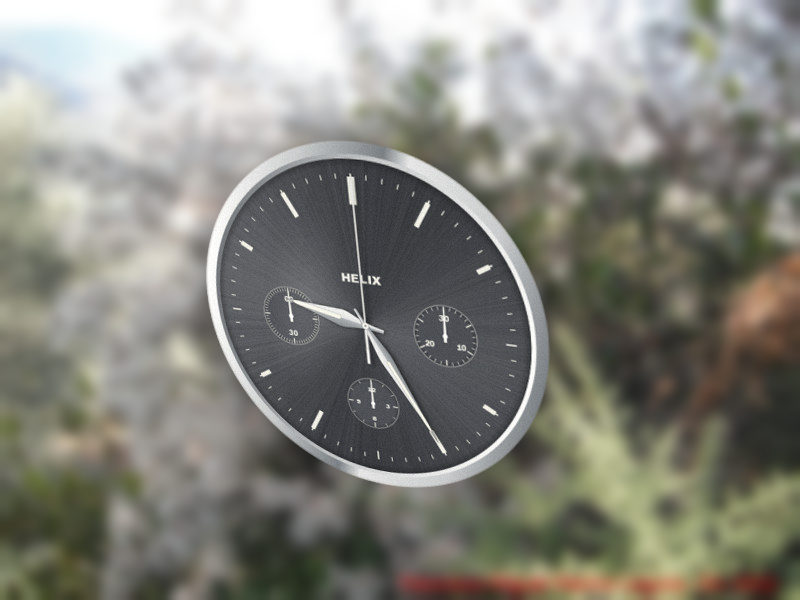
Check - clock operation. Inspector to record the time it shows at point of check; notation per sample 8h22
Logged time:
9h25
